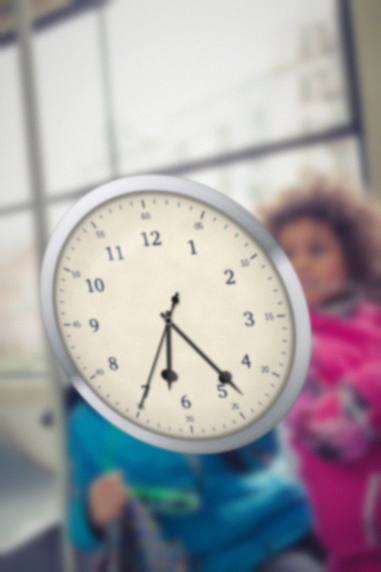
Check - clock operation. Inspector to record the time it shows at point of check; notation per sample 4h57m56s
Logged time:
6h23m35s
